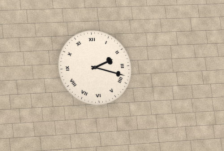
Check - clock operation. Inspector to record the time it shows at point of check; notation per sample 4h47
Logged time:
2h18
